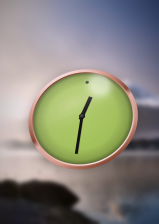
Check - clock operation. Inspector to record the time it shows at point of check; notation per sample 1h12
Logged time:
12h30
